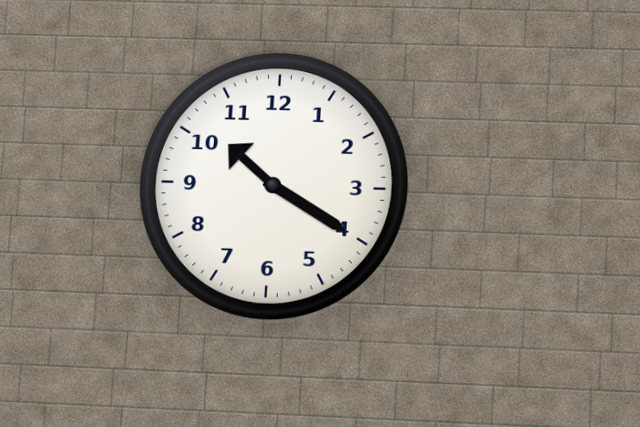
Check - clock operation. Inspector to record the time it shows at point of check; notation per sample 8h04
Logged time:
10h20
